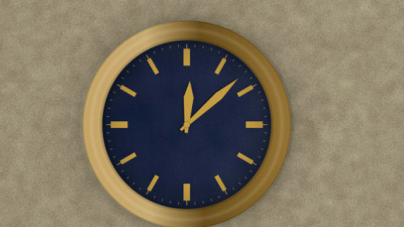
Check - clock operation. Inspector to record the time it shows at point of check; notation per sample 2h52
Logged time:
12h08
